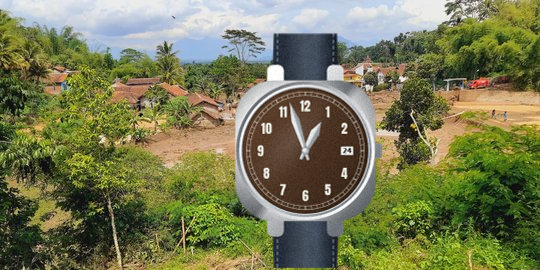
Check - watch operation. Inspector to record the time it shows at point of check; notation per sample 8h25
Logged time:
12h57
